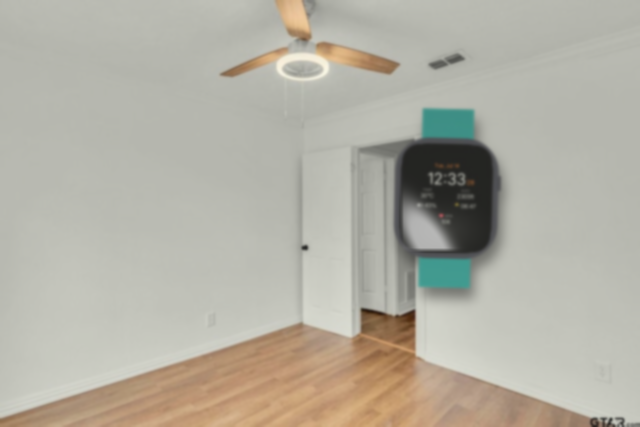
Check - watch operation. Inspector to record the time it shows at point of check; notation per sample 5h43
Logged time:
12h33
